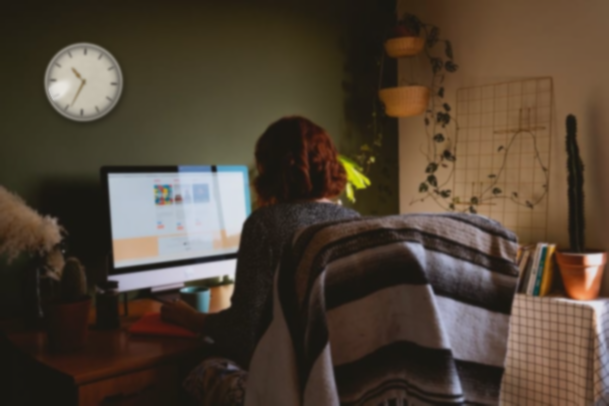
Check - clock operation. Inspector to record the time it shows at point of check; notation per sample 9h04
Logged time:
10h34
